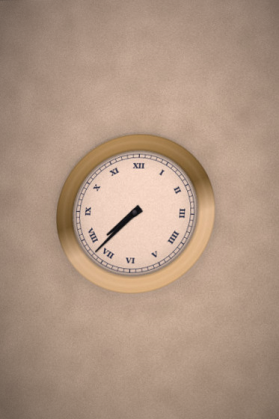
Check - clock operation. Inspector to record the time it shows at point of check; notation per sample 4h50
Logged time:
7h37
